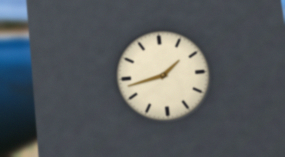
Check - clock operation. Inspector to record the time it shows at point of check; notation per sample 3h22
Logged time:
1h43
